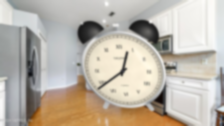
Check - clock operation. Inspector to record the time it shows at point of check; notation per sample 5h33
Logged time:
12h39
